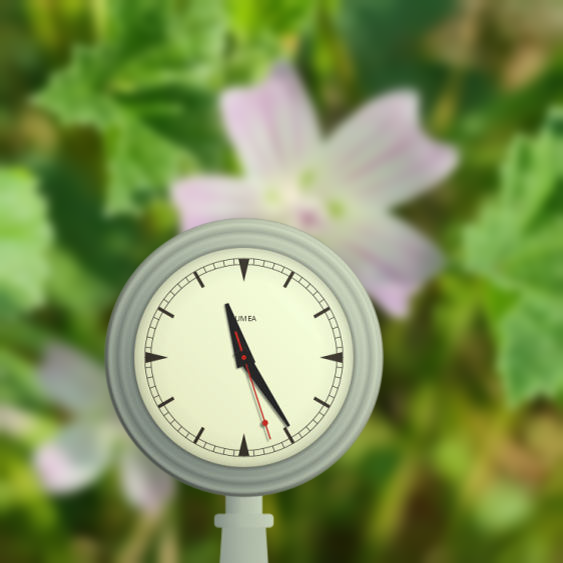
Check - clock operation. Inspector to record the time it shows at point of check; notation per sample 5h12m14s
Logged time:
11h24m27s
